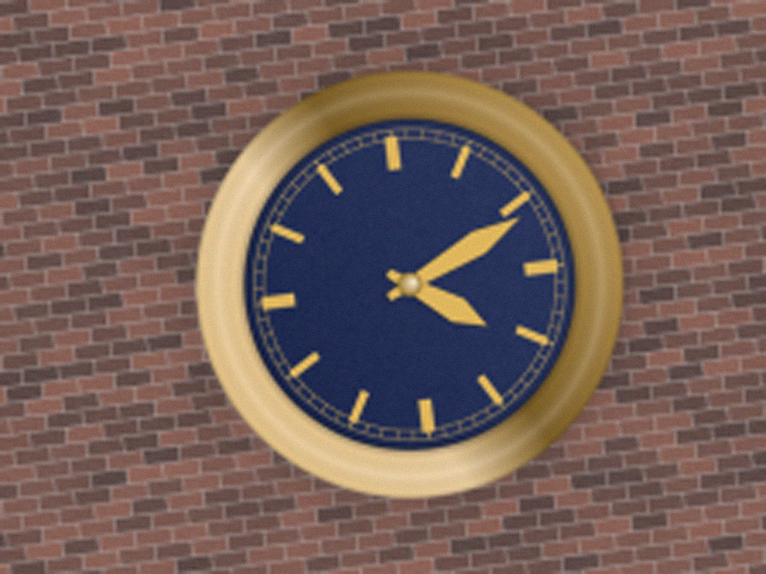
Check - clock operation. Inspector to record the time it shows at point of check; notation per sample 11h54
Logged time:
4h11
